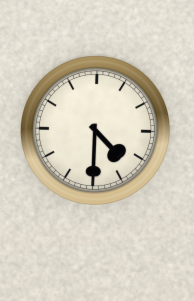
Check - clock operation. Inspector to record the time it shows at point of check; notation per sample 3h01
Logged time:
4h30
